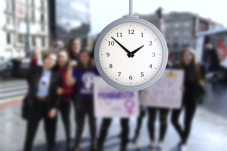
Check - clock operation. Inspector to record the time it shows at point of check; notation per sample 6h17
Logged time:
1h52
